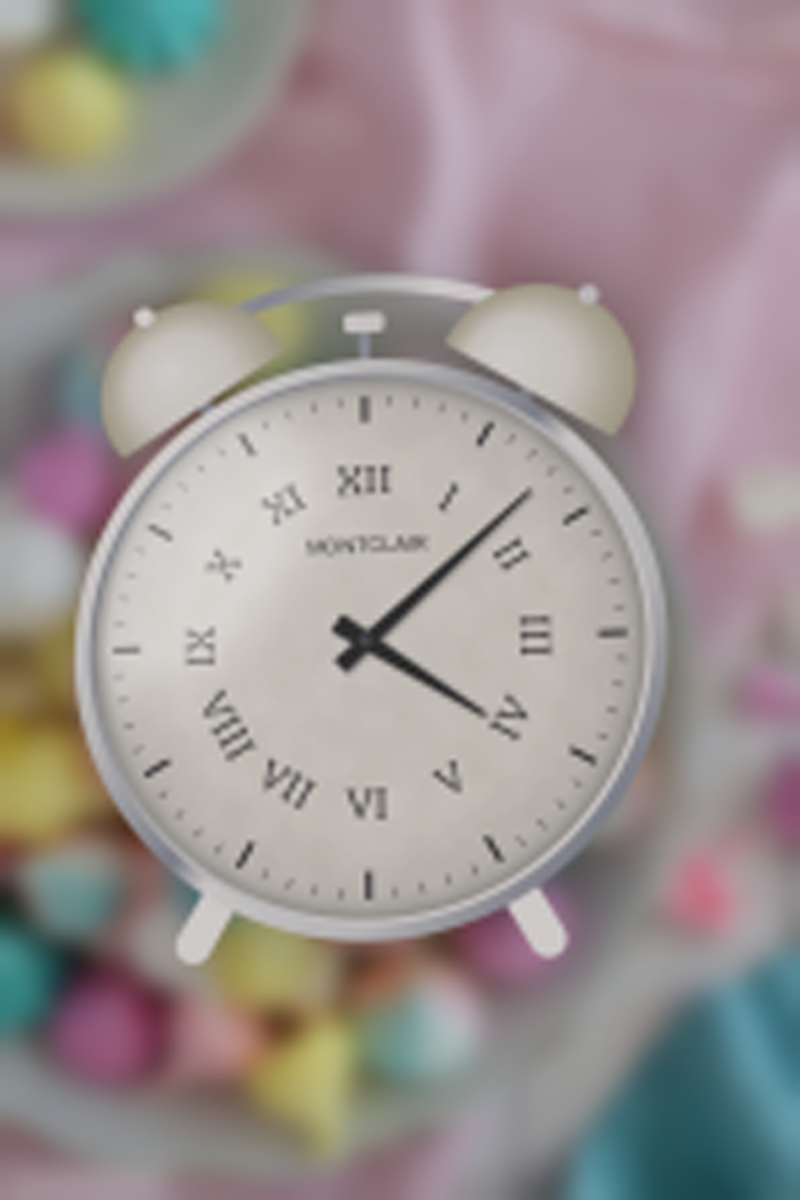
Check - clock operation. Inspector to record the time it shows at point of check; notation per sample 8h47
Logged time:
4h08
